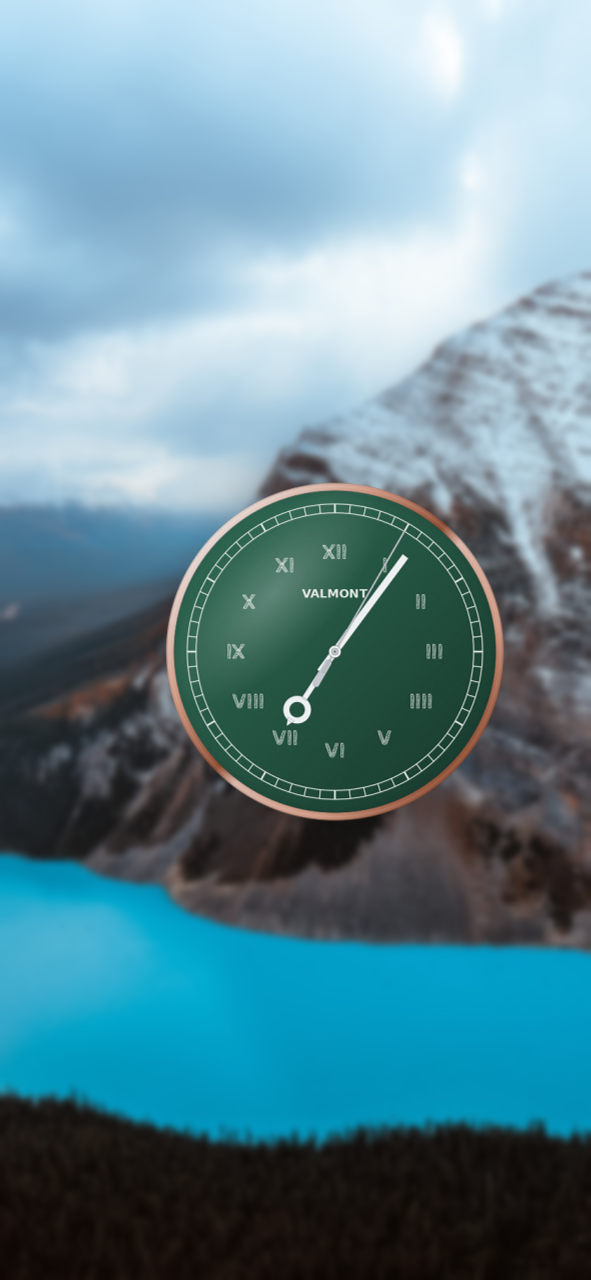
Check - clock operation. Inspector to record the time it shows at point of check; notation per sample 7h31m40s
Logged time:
7h06m05s
